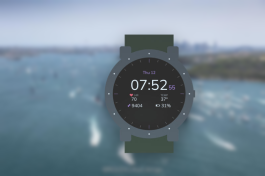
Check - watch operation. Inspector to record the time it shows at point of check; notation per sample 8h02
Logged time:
7h52
